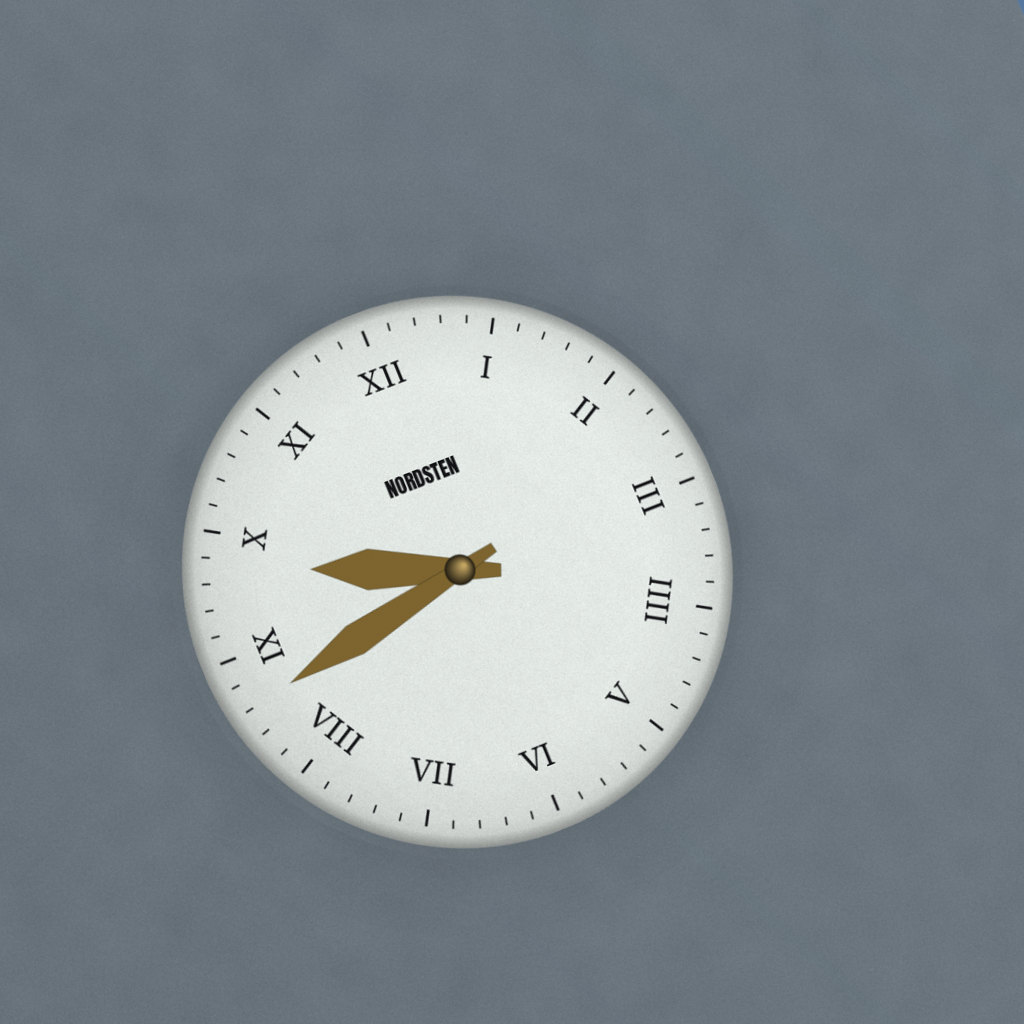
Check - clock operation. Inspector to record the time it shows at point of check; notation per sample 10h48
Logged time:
9h43
